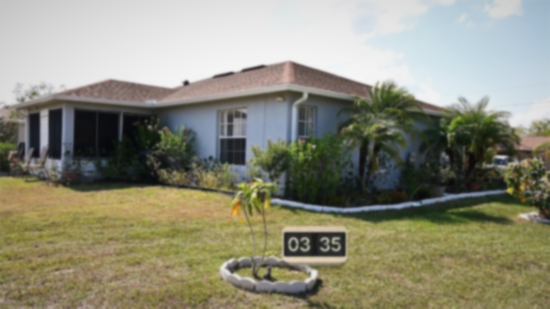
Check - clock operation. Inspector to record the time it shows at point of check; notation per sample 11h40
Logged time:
3h35
